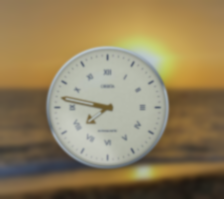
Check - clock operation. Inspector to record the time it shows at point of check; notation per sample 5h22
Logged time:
7h47
